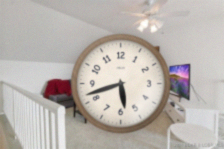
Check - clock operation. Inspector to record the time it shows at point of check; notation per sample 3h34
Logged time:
5h42
